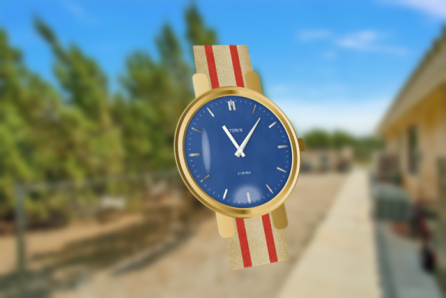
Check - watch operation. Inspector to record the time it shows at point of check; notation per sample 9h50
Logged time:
11h07
